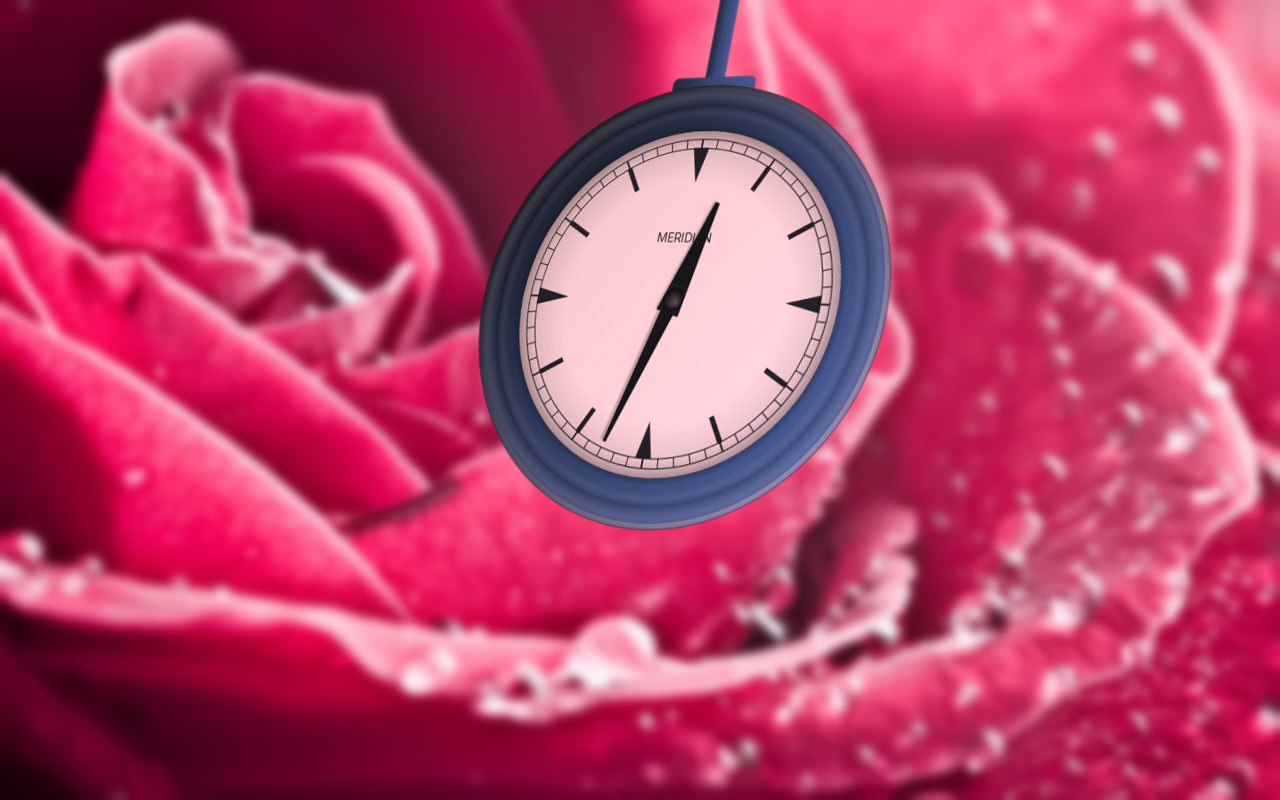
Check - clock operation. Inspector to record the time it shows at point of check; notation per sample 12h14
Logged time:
12h33
